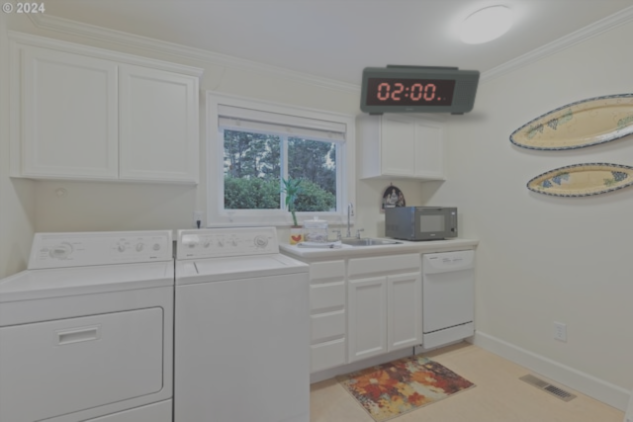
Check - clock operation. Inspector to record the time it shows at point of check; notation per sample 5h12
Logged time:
2h00
